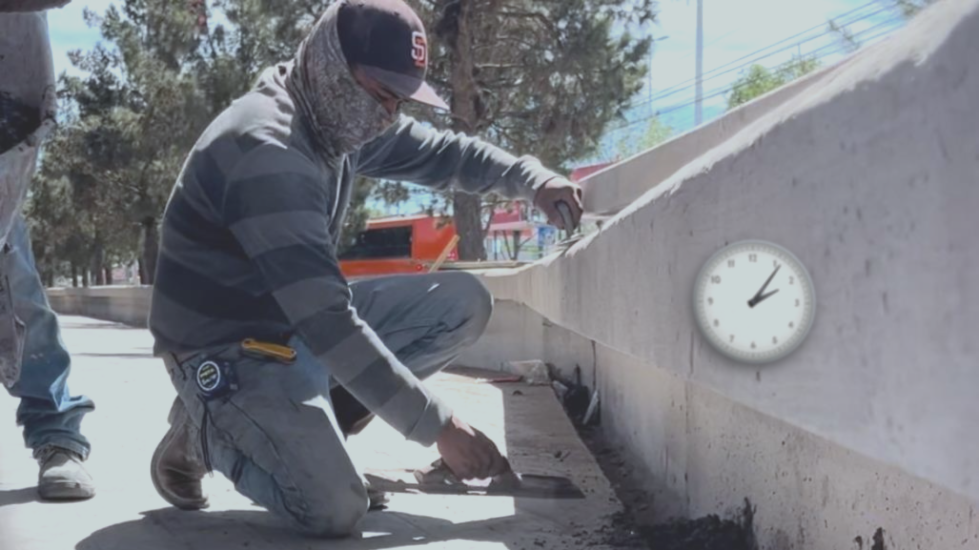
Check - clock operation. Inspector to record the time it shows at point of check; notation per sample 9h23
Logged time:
2h06
